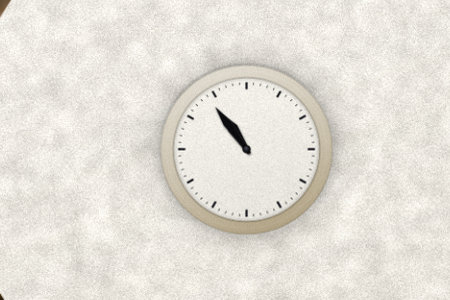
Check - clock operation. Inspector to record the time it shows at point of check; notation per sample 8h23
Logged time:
10h54
